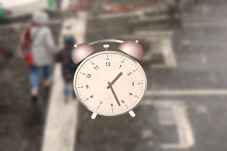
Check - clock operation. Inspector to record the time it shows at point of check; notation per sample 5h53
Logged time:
1h27
